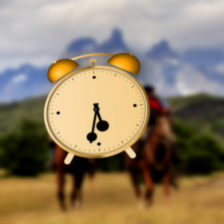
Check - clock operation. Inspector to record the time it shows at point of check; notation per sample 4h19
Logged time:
5h32
